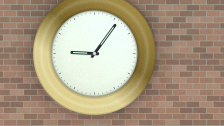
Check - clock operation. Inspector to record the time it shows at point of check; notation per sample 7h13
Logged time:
9h06
